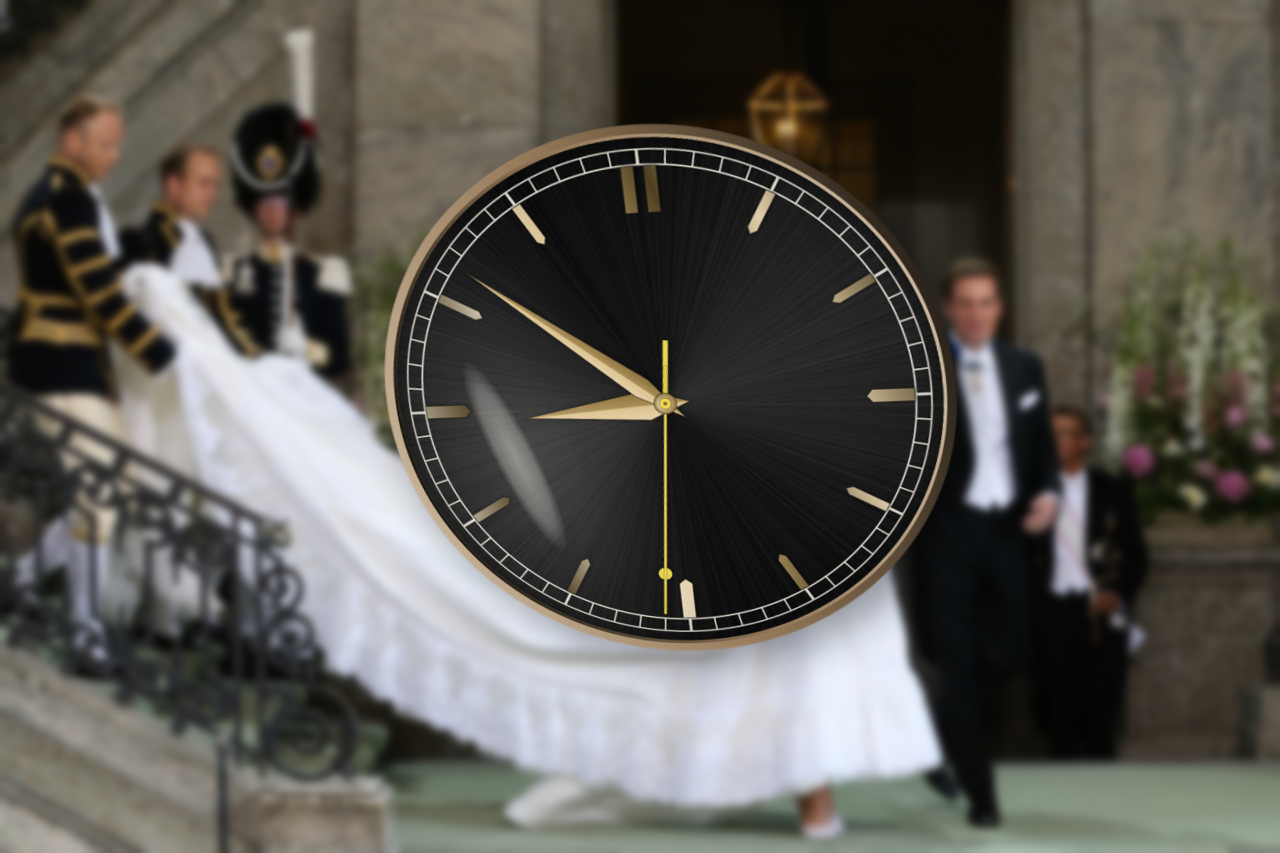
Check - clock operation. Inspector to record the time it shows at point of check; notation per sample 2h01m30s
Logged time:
8h51m31s
